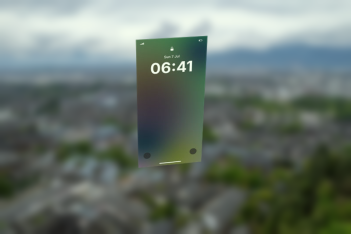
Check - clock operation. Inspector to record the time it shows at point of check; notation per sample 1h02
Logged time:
6h41
